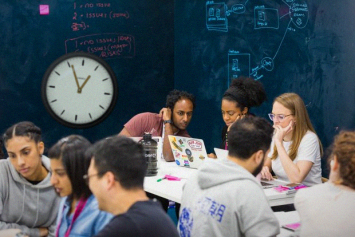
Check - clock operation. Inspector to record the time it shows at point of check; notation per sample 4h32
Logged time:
12h56
